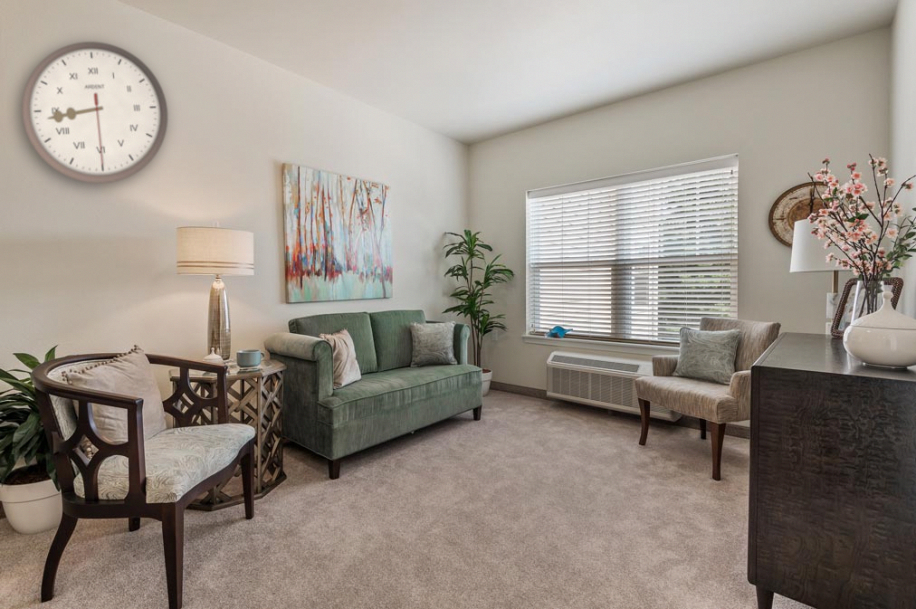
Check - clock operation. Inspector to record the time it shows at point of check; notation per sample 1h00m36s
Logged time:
8h43m30s
